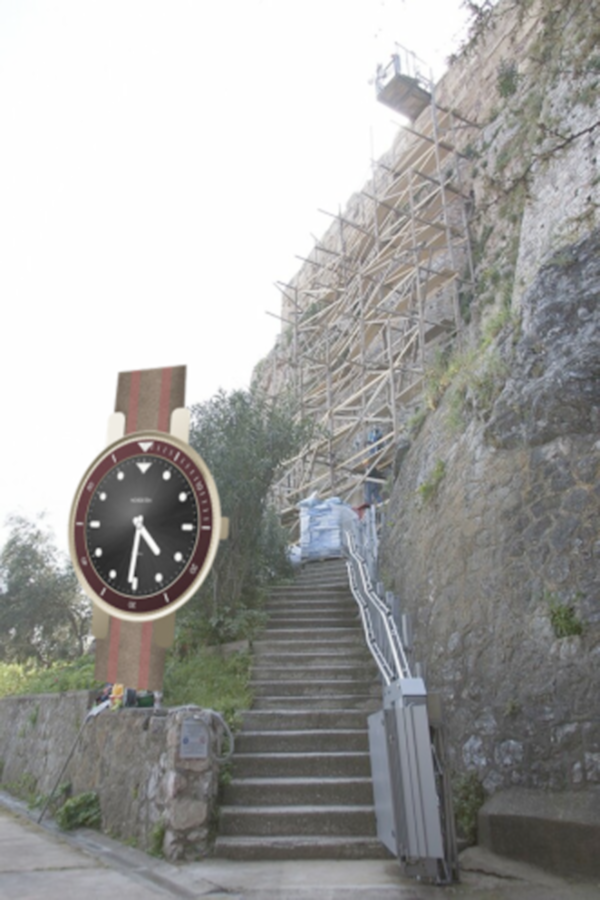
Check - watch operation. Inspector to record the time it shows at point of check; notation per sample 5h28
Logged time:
4h31
